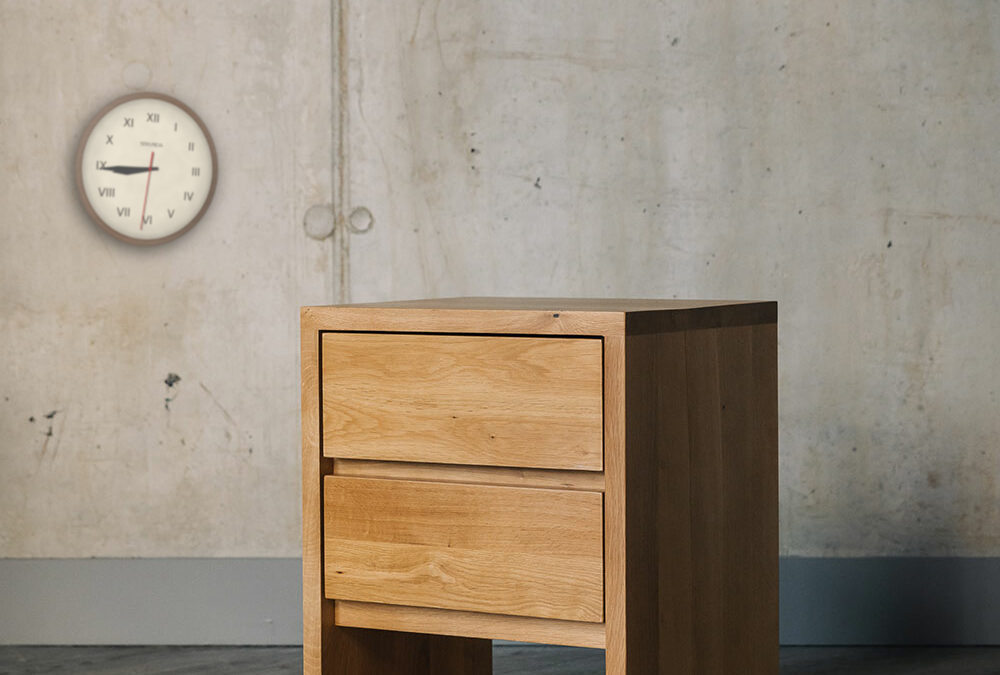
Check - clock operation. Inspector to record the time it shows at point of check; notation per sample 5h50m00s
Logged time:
8h44m31s
